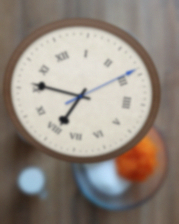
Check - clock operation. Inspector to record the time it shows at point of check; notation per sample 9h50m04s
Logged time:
7h51m14s
